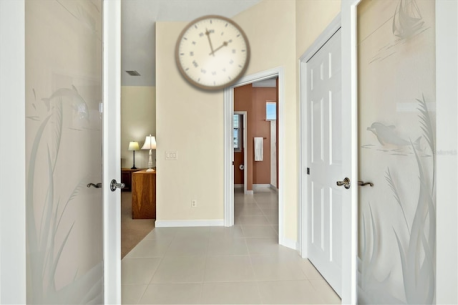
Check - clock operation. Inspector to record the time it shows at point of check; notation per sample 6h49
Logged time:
1h58
